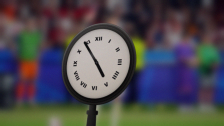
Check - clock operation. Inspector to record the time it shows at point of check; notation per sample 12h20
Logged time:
4h54
